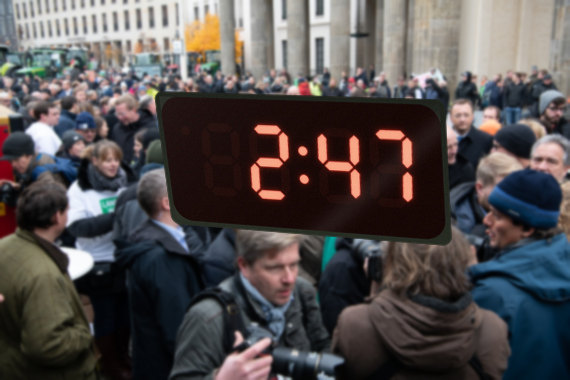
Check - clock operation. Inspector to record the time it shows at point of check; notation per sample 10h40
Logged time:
2h47
